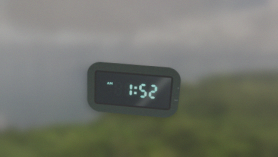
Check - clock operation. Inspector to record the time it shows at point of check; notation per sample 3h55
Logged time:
1h52
